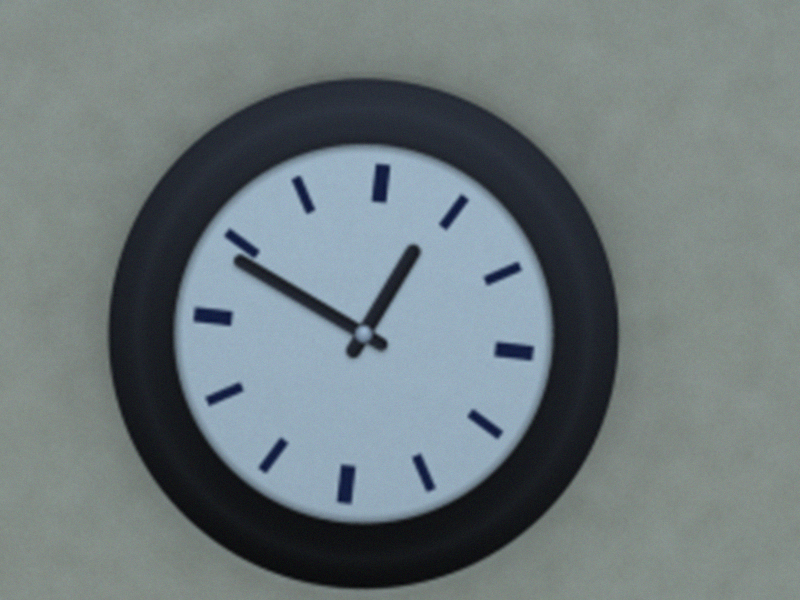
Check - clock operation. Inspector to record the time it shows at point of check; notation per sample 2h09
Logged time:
12h49
